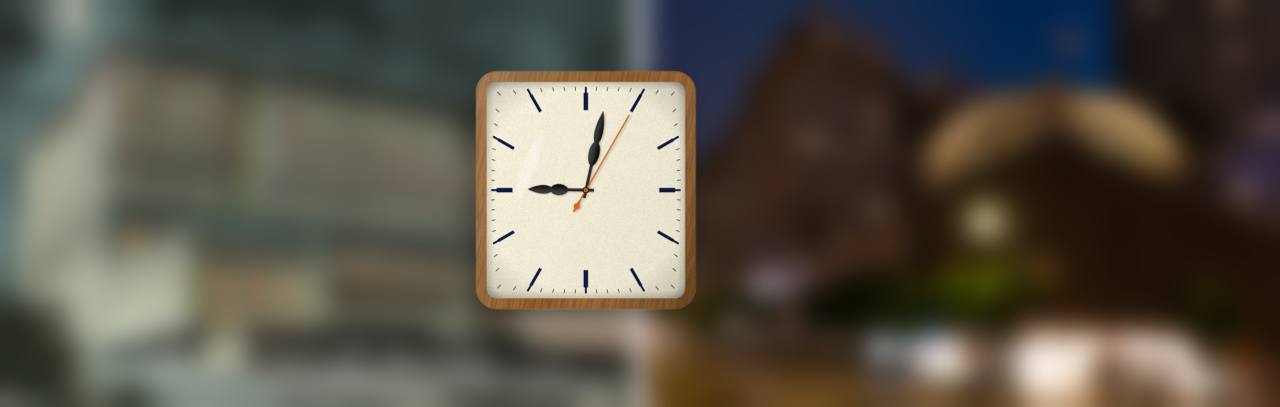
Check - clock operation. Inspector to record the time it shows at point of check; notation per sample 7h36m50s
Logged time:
9h02m05s
